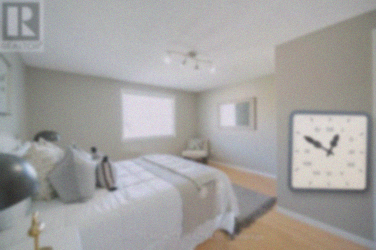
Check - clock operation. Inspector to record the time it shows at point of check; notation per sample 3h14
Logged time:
12h50
